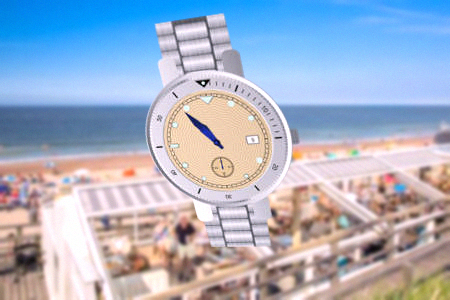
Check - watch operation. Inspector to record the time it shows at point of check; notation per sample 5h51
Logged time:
10h54
